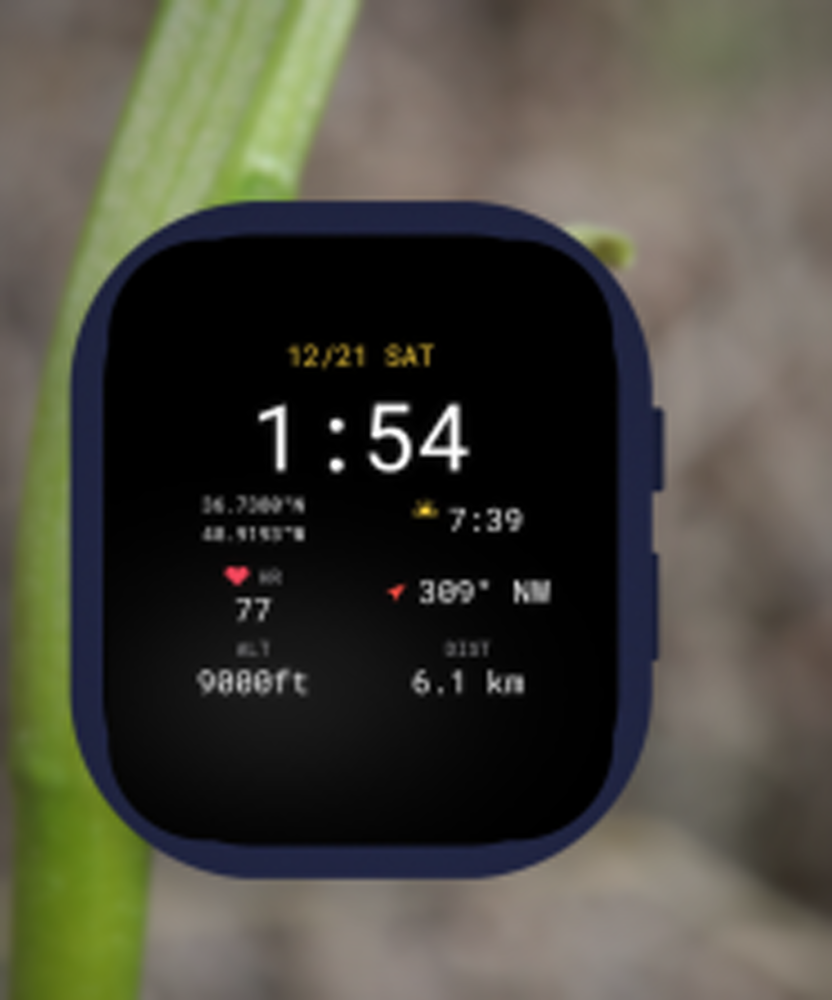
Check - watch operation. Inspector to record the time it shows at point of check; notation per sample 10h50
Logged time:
1h54
